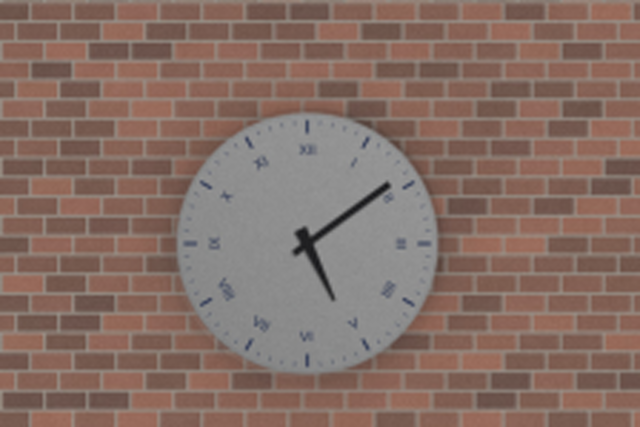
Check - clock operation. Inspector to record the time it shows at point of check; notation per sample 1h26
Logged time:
5h09
